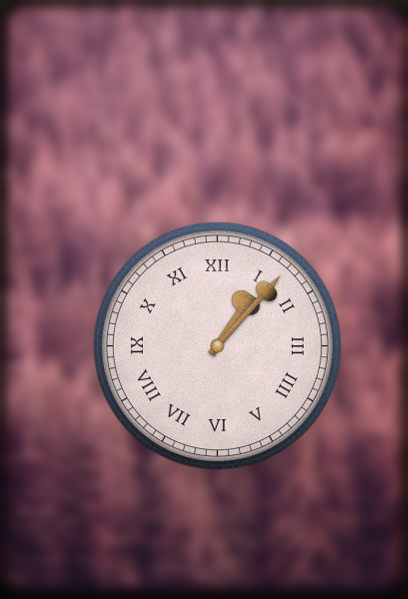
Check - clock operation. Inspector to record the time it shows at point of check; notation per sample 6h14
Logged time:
1h07
